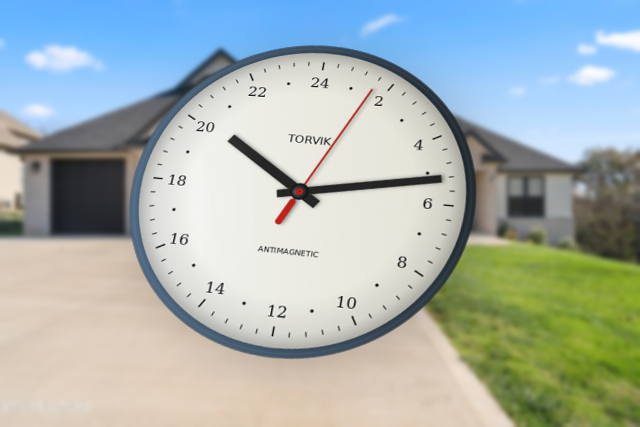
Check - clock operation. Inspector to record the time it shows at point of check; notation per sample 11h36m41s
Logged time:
20h13m04s
